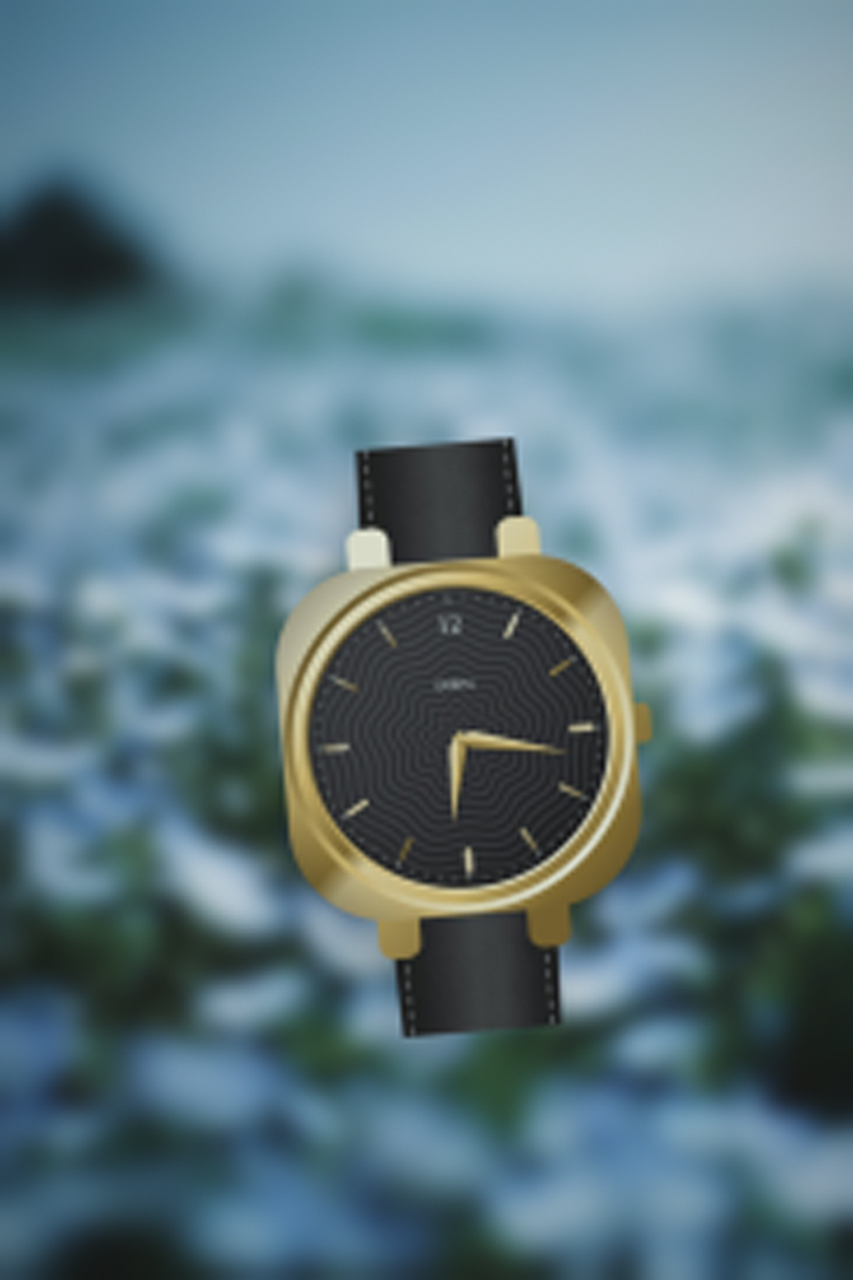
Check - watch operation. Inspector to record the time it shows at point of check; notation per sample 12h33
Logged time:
6h17
